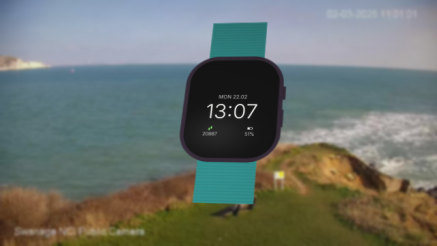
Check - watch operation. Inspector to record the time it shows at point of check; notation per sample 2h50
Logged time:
13h07
